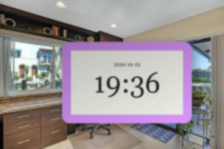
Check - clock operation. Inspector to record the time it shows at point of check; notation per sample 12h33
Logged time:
19h36
